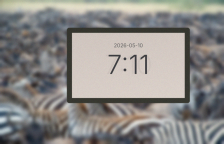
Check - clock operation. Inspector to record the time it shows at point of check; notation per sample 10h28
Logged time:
7h11
